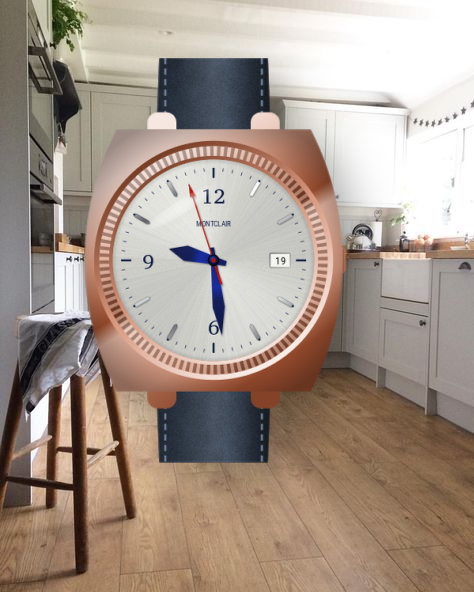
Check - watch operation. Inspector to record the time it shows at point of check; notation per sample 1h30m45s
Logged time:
9h28m57s
